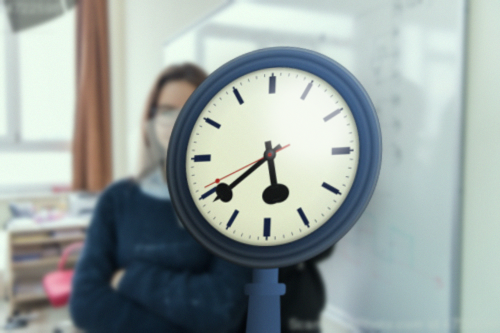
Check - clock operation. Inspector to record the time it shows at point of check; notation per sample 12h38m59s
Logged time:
5h38m41s
